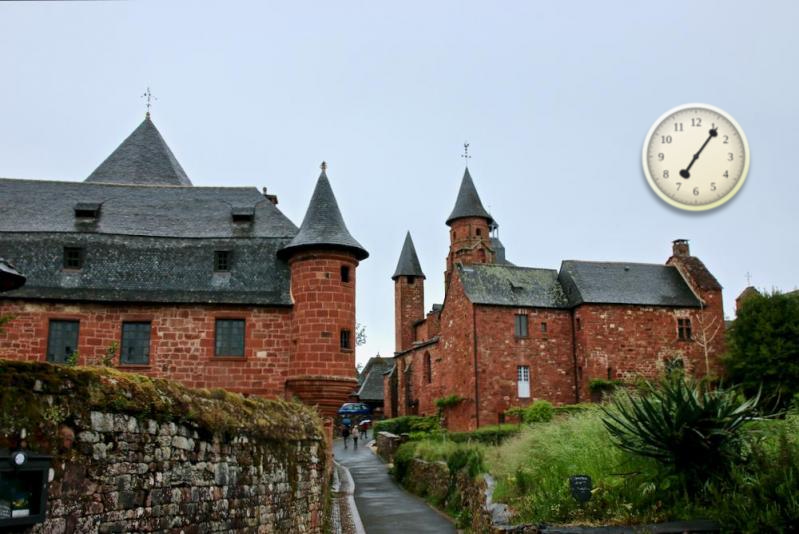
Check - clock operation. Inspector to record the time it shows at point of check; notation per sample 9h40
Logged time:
7h06
